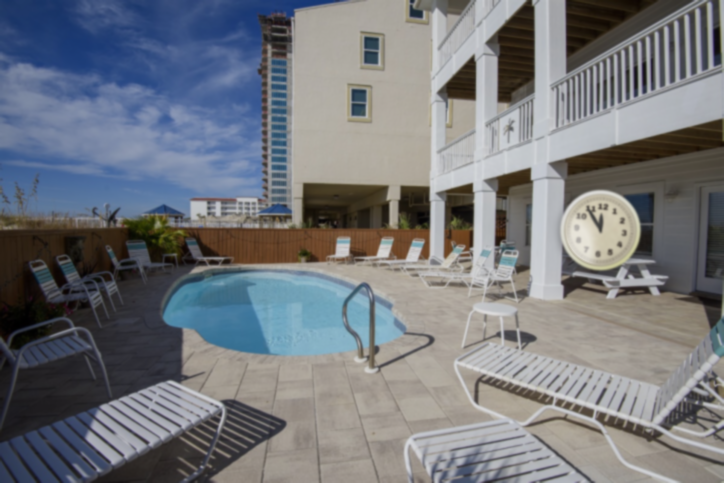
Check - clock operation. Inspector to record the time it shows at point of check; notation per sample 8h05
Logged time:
11h54
